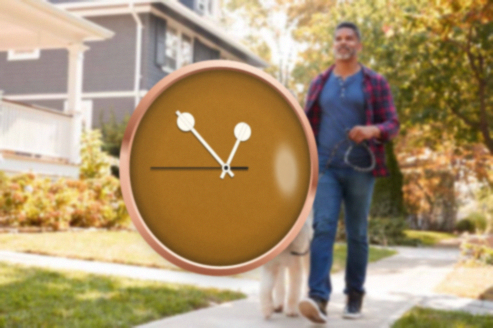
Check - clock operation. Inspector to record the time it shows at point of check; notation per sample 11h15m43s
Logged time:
12h52m45s
